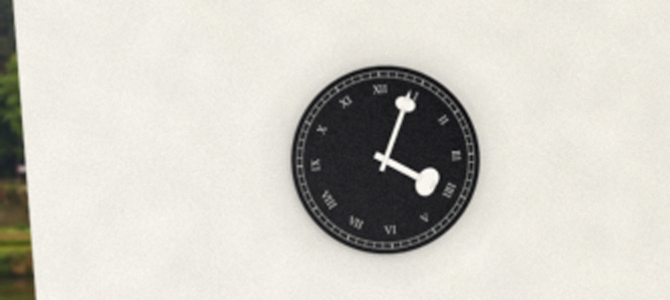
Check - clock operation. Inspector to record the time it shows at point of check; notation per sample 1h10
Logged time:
4h04
